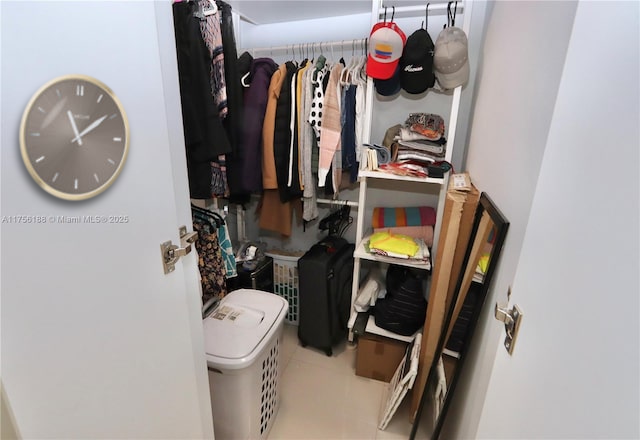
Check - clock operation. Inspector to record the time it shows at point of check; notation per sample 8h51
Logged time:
11h09
